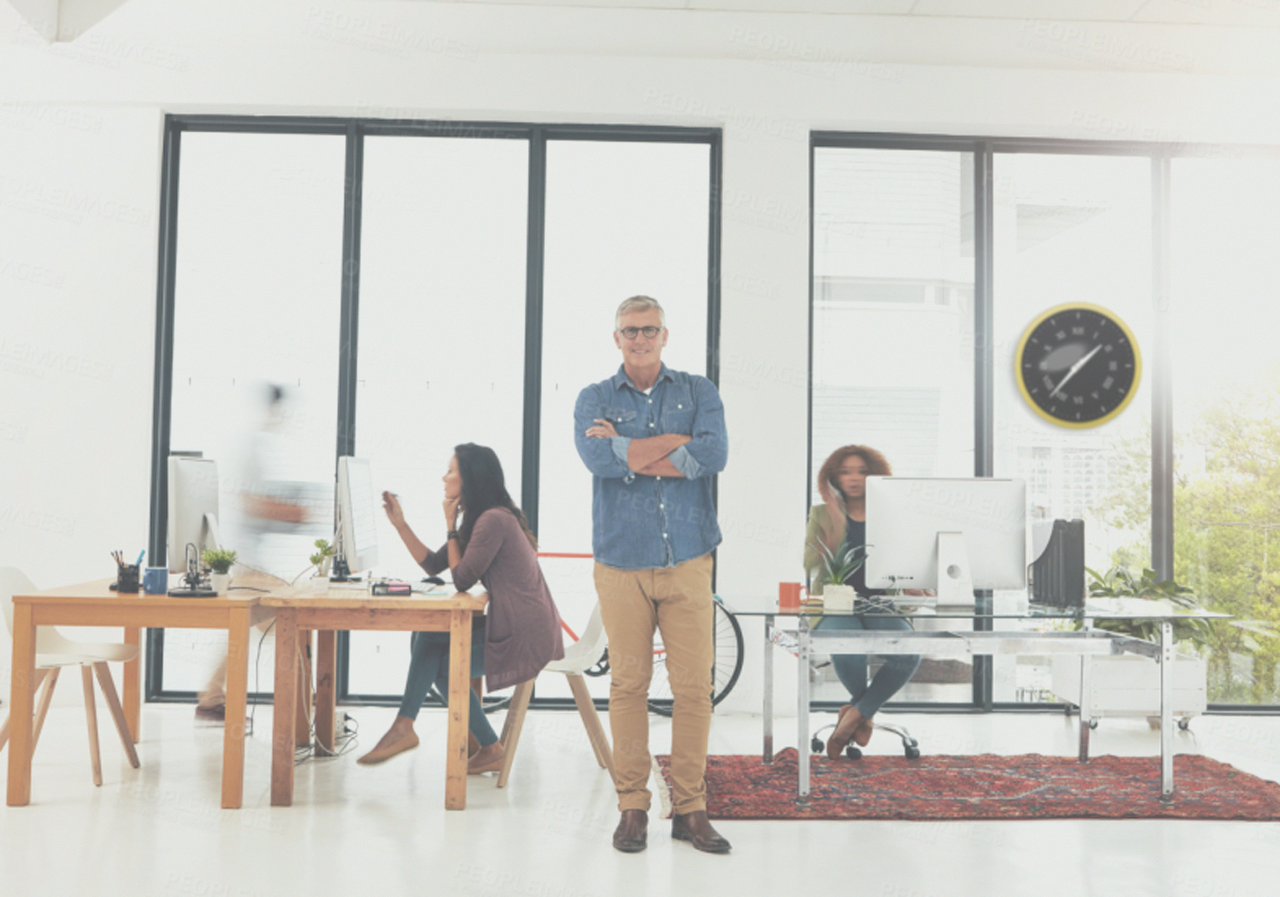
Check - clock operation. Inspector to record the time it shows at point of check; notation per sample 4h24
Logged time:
1h37
